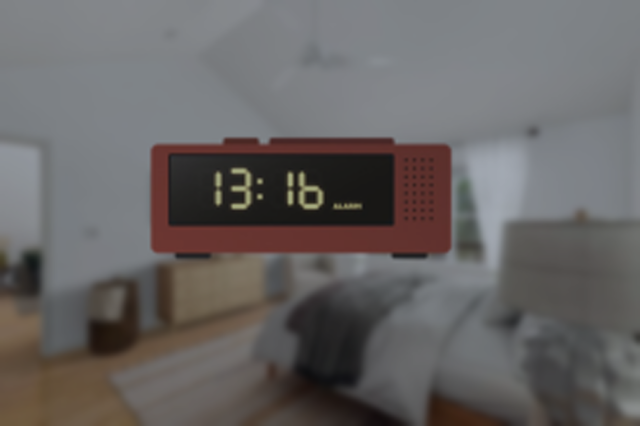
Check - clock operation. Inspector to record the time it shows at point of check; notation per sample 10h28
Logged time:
13h16
